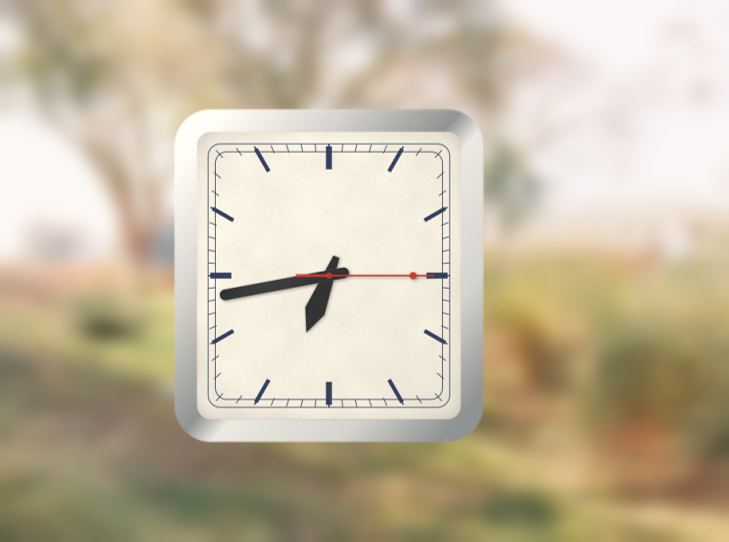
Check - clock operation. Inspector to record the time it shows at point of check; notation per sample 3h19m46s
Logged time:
6h43m15s
